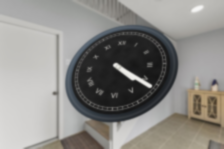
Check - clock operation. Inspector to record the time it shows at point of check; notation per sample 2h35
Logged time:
4h21
